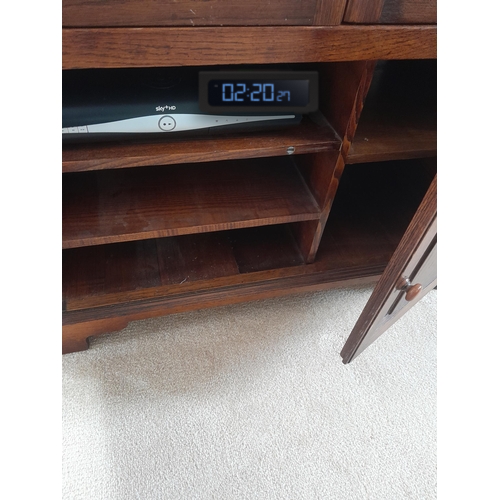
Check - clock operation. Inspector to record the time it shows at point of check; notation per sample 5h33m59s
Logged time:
2h20m27s
